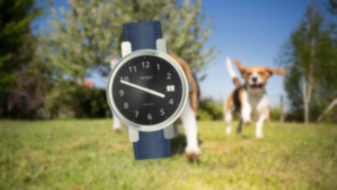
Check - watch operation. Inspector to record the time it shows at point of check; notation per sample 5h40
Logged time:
3h49
